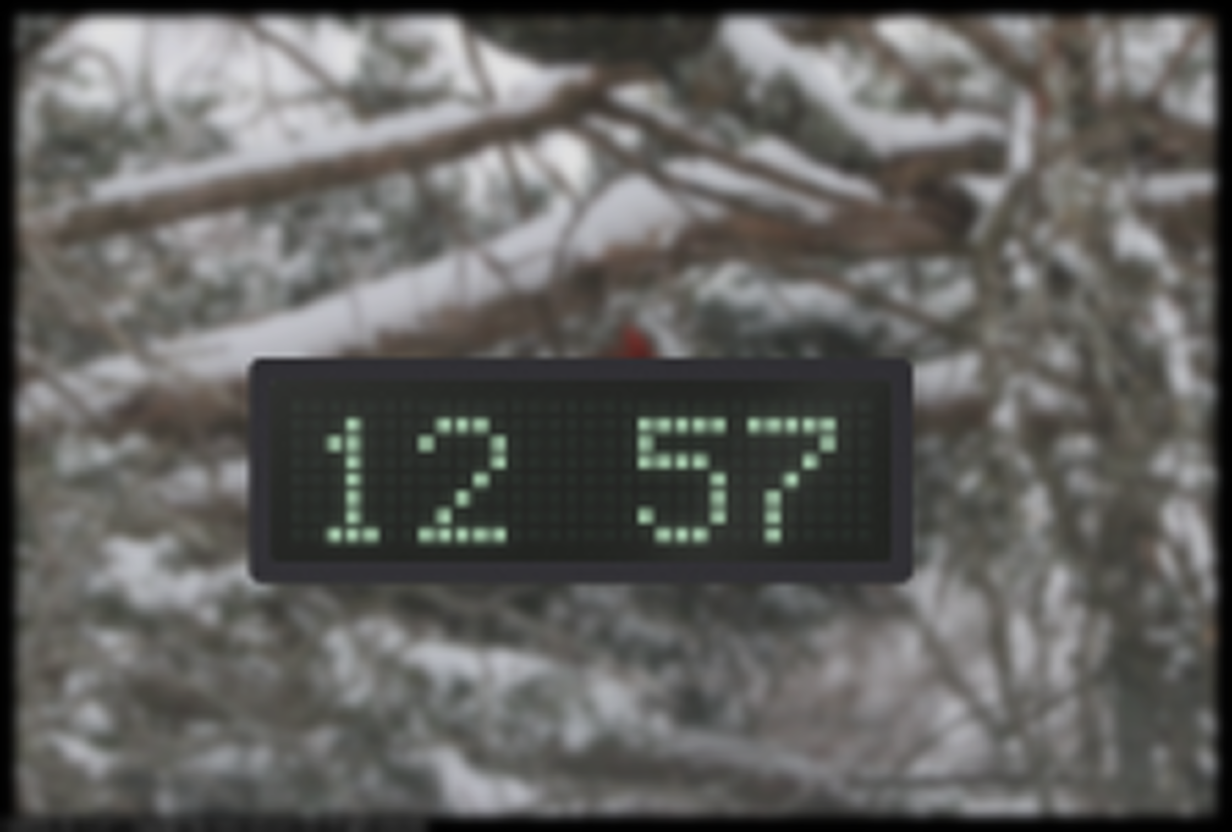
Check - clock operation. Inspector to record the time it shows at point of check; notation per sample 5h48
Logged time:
12h57
